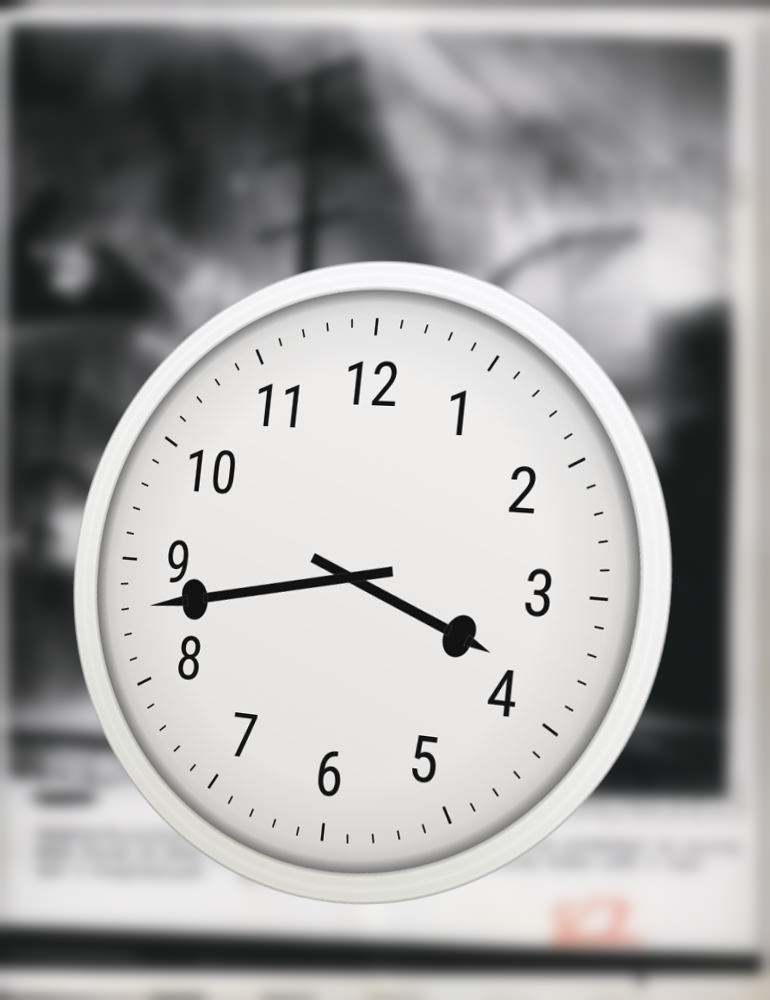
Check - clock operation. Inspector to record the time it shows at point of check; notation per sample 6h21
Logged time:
3h43
